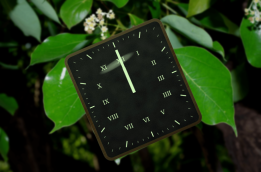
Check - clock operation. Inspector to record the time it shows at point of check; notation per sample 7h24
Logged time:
12h00
